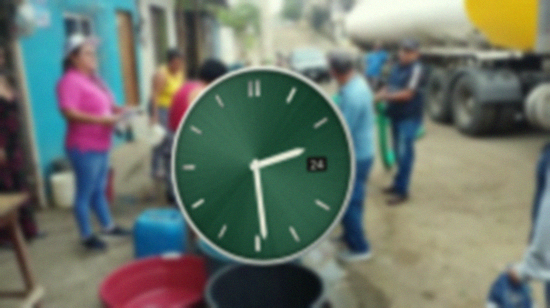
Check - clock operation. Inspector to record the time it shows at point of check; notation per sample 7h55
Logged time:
2h29
